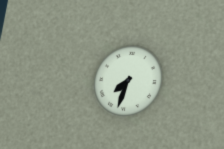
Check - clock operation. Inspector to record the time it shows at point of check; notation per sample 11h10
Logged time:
7h32
